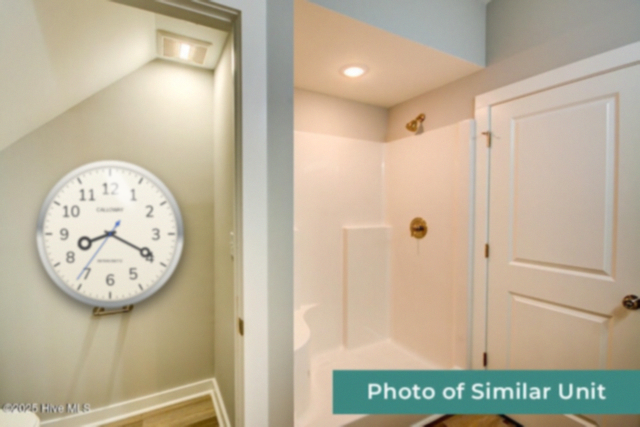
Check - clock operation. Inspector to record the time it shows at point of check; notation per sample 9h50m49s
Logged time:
8h19m36s
